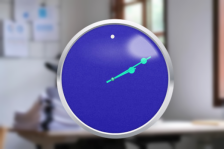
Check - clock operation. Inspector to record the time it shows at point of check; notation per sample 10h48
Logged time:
2h10
